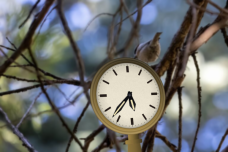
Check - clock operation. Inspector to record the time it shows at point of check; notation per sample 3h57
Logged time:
5h37
